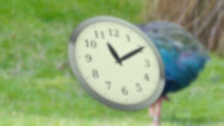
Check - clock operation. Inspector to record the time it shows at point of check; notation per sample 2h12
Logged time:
11h10
